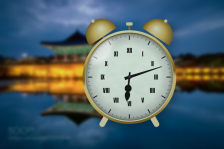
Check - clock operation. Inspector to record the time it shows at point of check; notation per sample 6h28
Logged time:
6h12
